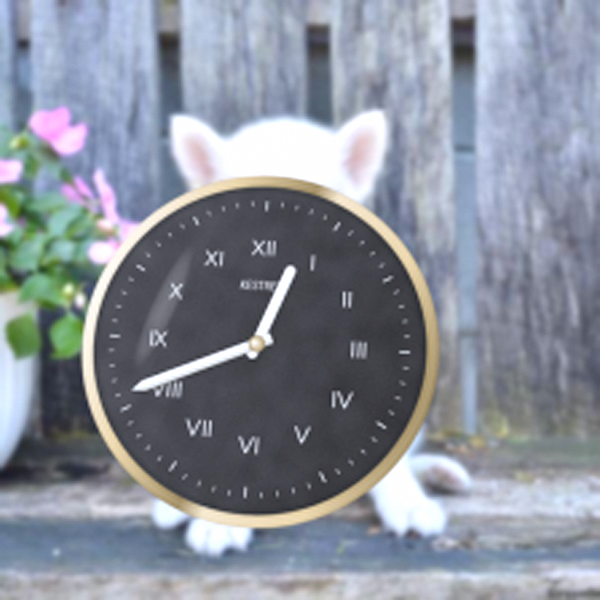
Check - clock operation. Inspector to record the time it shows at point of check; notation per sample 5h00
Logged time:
12h41
